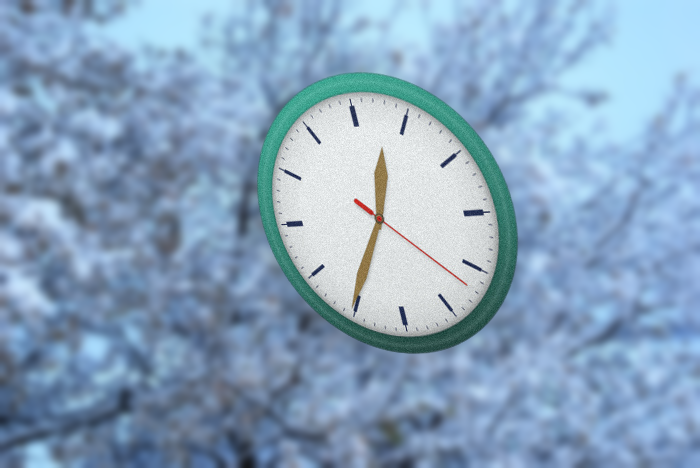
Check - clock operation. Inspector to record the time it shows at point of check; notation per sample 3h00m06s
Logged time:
12h35m22s
